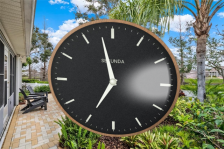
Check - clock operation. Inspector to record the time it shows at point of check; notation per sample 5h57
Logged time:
6h58
